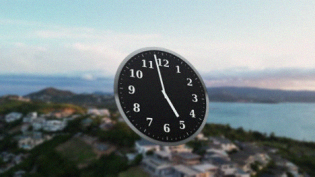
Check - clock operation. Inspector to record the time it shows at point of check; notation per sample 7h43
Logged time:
4h58
